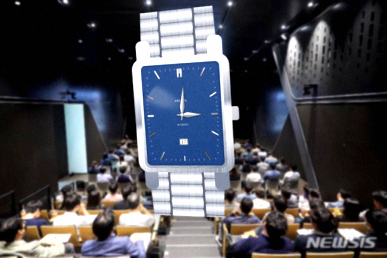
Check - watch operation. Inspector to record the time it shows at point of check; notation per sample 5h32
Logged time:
3h01
